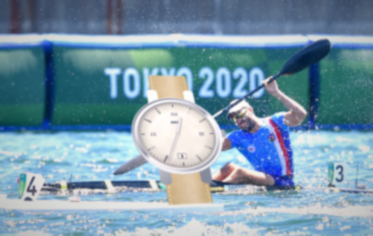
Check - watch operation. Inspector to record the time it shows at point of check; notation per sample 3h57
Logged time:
12h34
